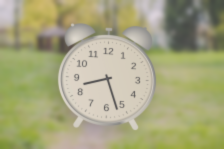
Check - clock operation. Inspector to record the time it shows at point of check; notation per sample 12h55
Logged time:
8h27
